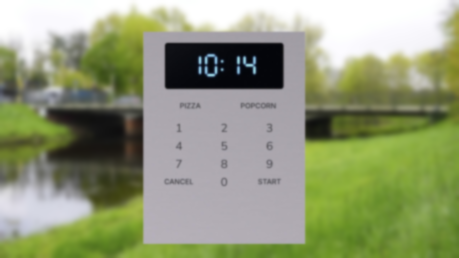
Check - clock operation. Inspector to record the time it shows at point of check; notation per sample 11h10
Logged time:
10h14
